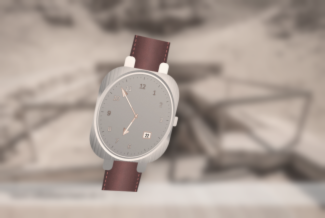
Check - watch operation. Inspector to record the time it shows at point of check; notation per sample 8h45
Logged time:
6h53
